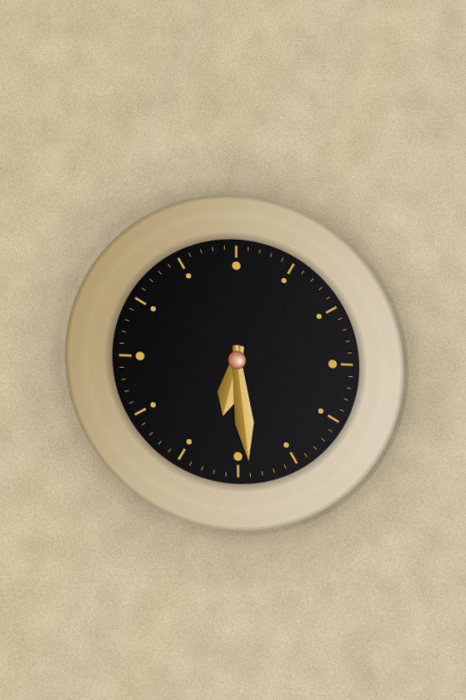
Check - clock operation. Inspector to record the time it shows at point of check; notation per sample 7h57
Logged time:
6h29
